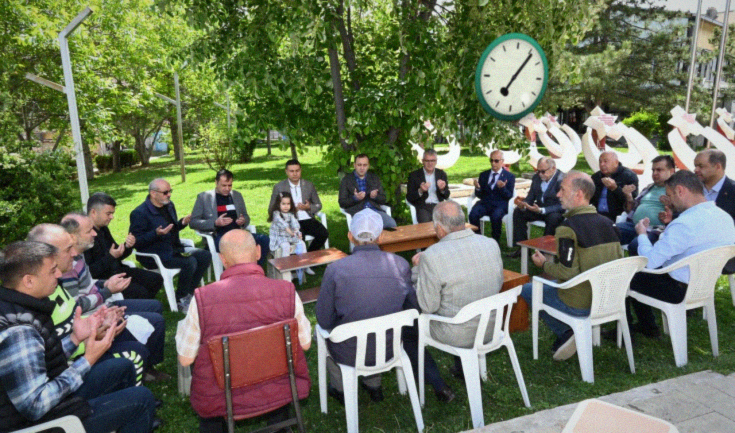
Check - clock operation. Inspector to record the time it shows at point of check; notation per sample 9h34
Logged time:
7h06
